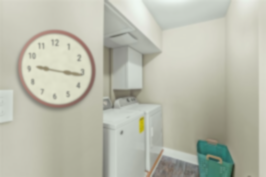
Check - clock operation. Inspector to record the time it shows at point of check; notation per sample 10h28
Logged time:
9h16
